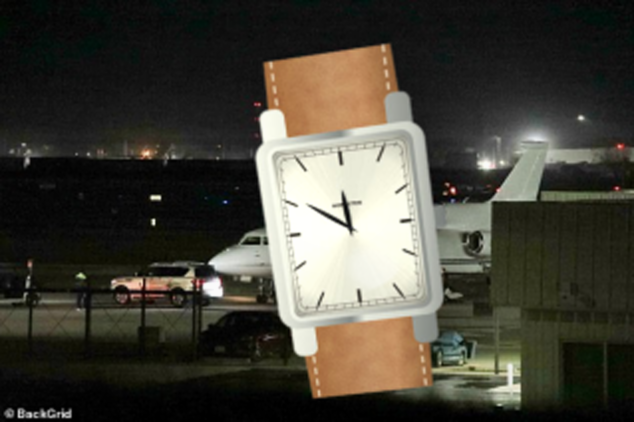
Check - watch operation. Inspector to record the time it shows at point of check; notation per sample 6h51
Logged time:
11h51
